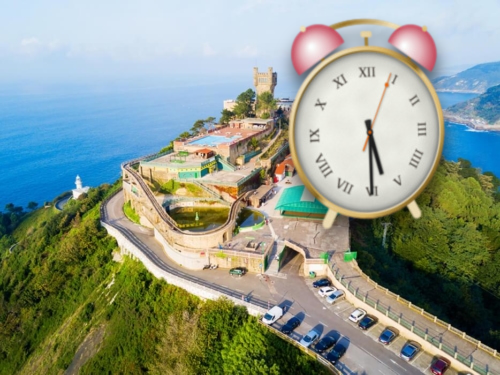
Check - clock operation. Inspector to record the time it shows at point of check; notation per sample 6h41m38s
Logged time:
5h30m04s
